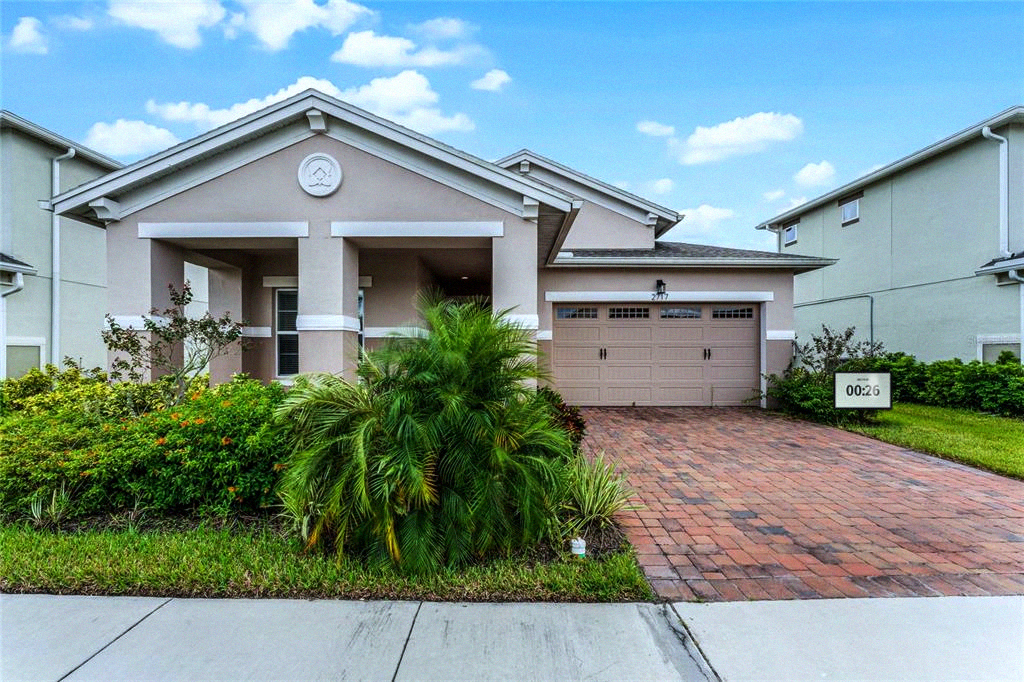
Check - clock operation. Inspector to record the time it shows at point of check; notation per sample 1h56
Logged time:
0h26
